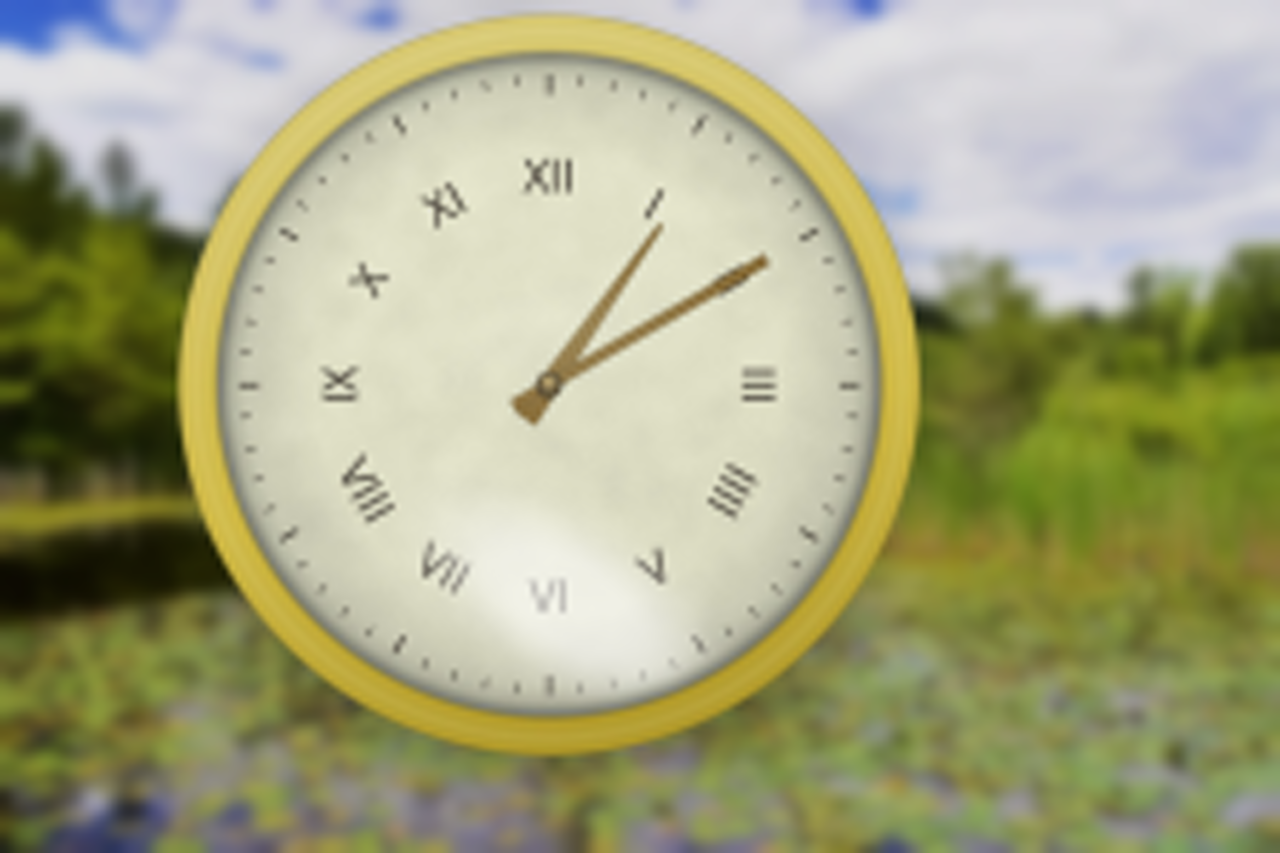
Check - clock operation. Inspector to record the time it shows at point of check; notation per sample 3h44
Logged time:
1h10
